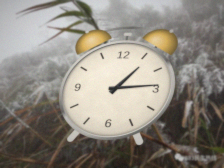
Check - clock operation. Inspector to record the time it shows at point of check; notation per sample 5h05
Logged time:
1h14
